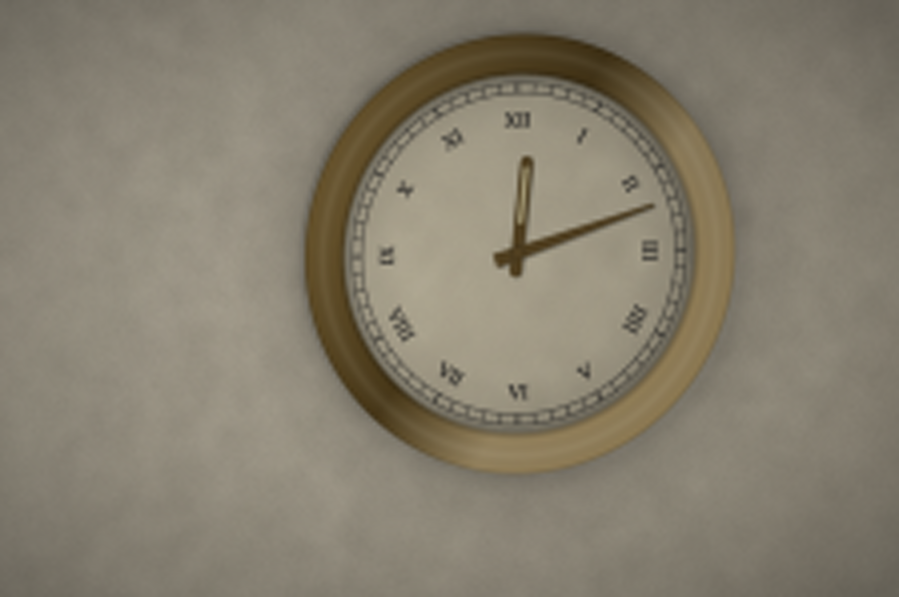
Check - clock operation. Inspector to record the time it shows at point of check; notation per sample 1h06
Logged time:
12h12
